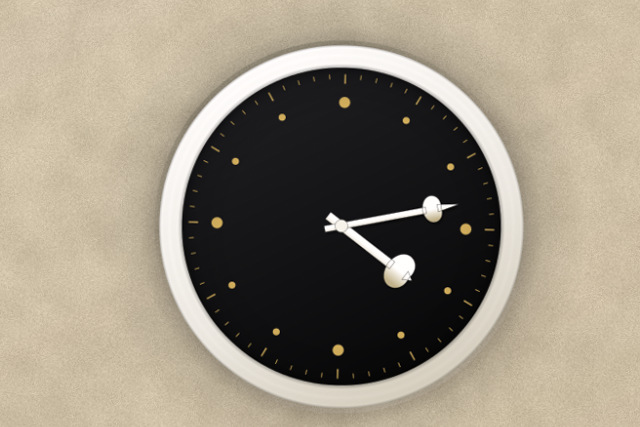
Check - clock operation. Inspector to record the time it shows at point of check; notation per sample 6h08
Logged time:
4h13
